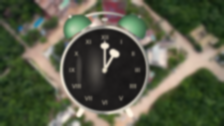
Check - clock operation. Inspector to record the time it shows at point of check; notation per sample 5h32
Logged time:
1h00
